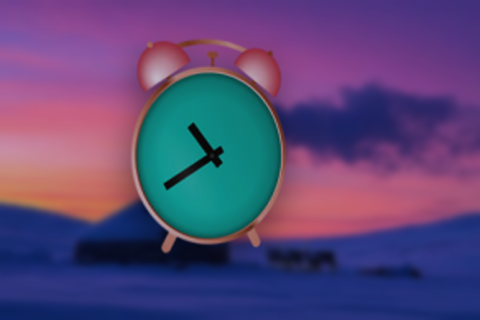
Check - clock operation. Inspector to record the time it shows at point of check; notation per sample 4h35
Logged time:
10h40
